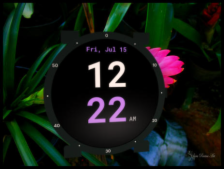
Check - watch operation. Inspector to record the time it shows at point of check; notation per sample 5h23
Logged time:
12h22
